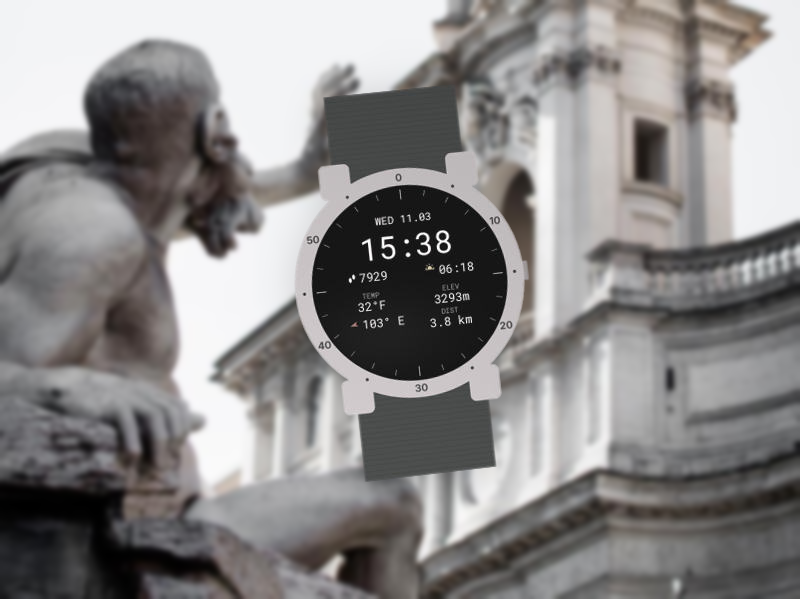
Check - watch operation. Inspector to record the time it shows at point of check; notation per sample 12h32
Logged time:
15h38
